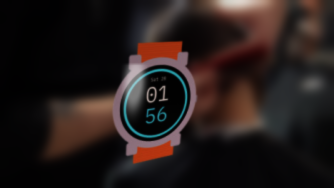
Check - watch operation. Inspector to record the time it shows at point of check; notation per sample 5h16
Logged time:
1h56
